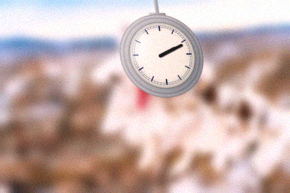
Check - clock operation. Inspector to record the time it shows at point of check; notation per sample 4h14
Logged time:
2h11
